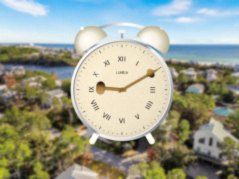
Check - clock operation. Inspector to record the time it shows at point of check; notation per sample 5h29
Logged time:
9h10
